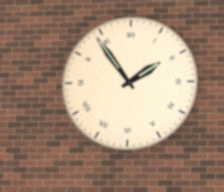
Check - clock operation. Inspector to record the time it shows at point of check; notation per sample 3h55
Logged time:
1h54
